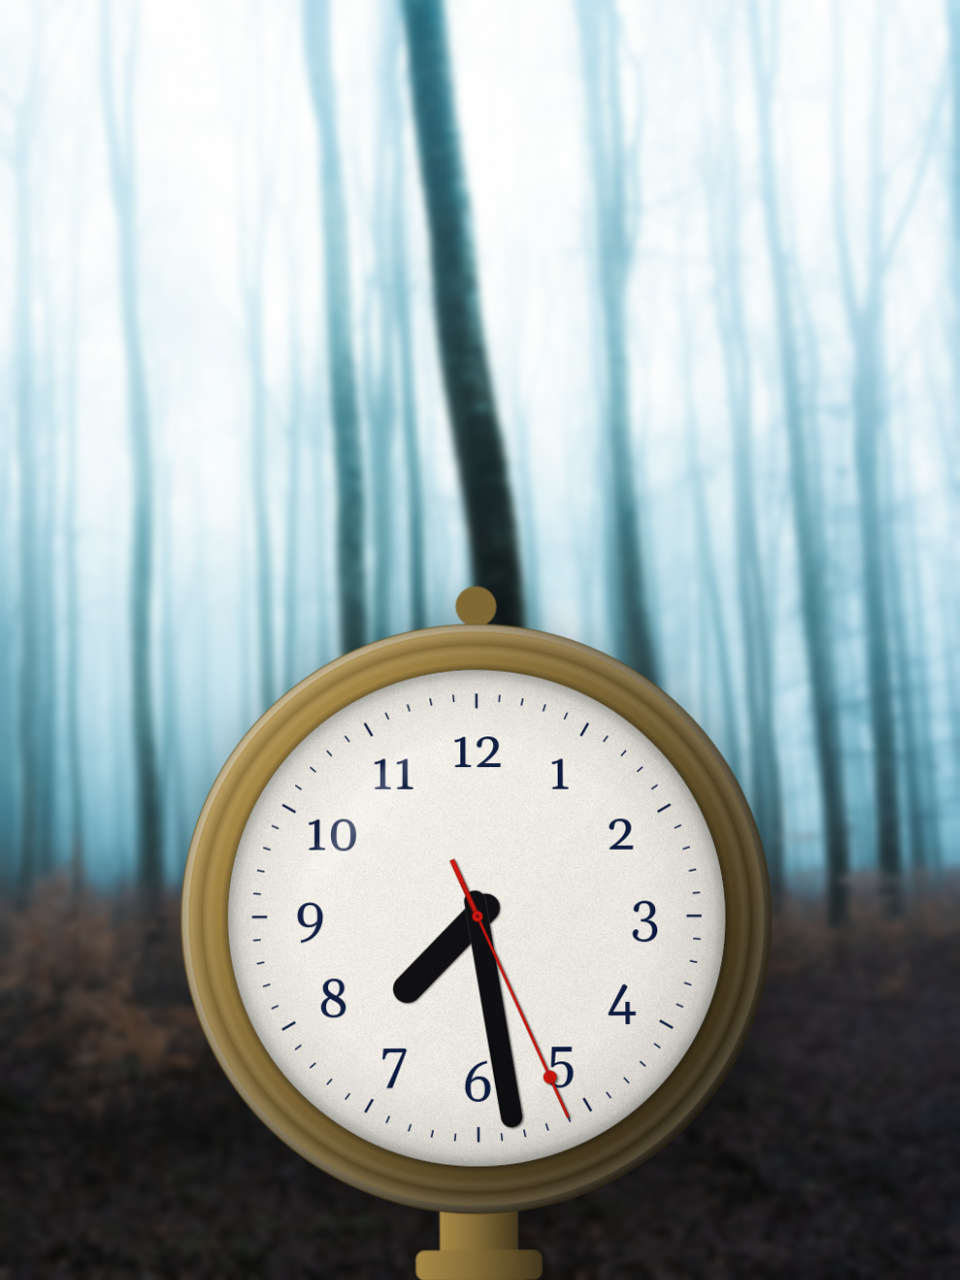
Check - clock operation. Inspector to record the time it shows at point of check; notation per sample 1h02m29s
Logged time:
7h28m26s
